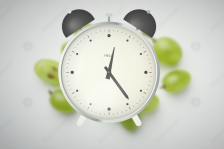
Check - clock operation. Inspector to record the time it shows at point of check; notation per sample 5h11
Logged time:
12h24
